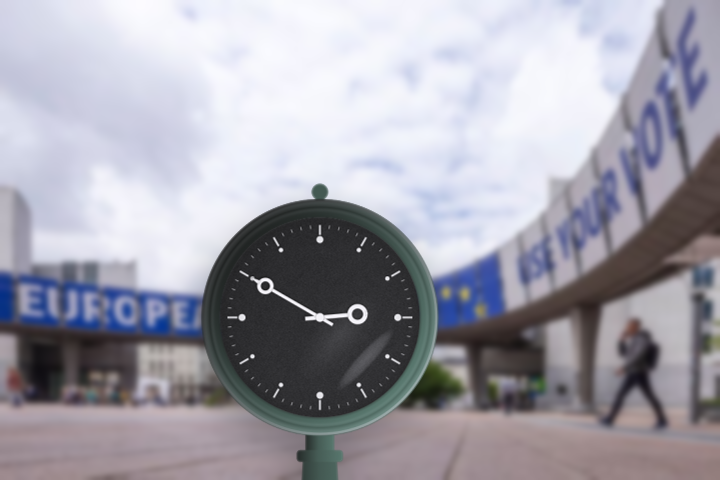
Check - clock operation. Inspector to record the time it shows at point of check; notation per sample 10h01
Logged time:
2h50
